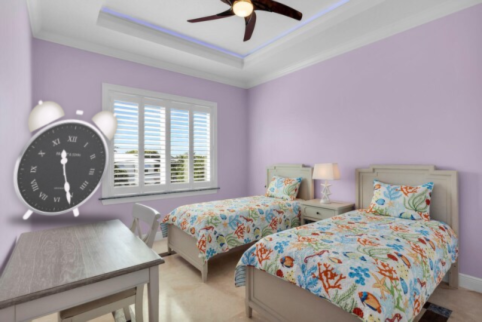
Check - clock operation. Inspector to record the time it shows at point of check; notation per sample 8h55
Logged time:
11h26
